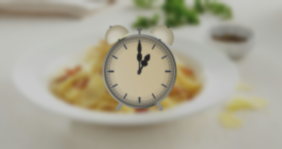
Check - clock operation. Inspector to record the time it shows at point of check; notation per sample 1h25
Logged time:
1h00
